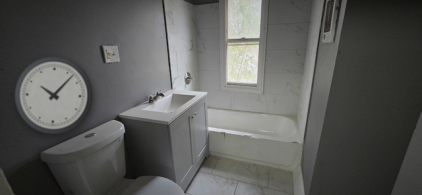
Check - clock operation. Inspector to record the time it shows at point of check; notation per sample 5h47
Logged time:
10h07
